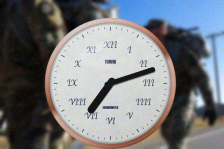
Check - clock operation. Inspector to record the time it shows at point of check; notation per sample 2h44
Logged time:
7h12
